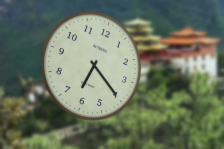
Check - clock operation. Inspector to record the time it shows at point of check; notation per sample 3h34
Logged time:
6h20
